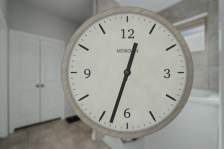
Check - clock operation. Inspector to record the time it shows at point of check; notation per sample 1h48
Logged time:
12h33
